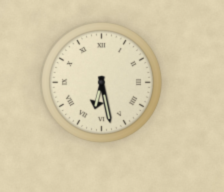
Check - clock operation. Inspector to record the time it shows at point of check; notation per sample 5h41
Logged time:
6h28
